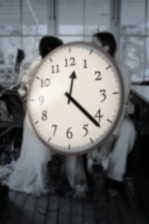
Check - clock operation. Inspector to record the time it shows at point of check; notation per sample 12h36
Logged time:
12h22
